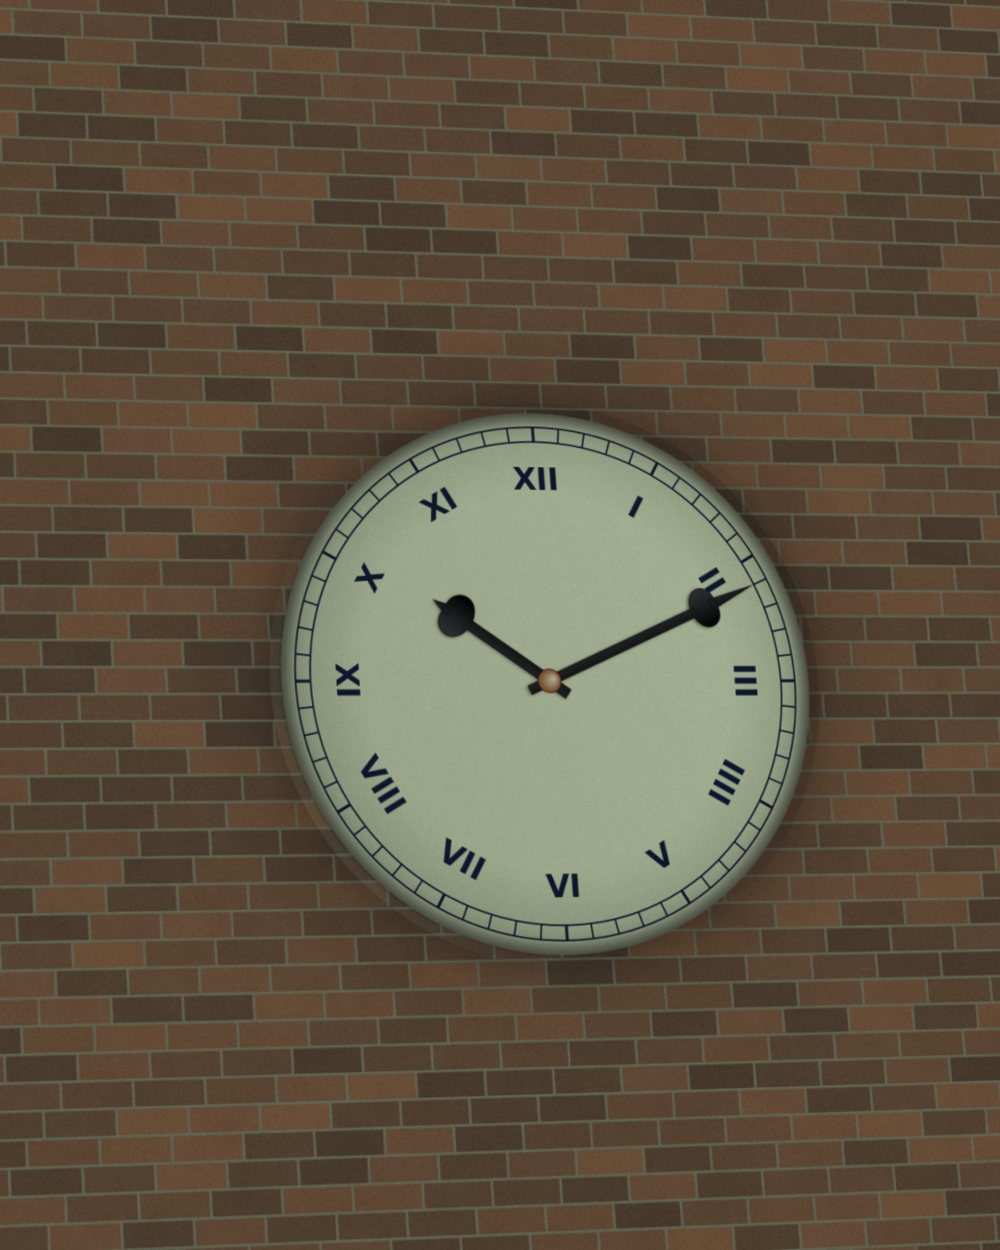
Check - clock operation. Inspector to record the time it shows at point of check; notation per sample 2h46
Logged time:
10h11
